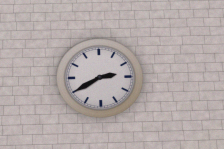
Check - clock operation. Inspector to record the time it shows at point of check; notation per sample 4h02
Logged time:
2h40
